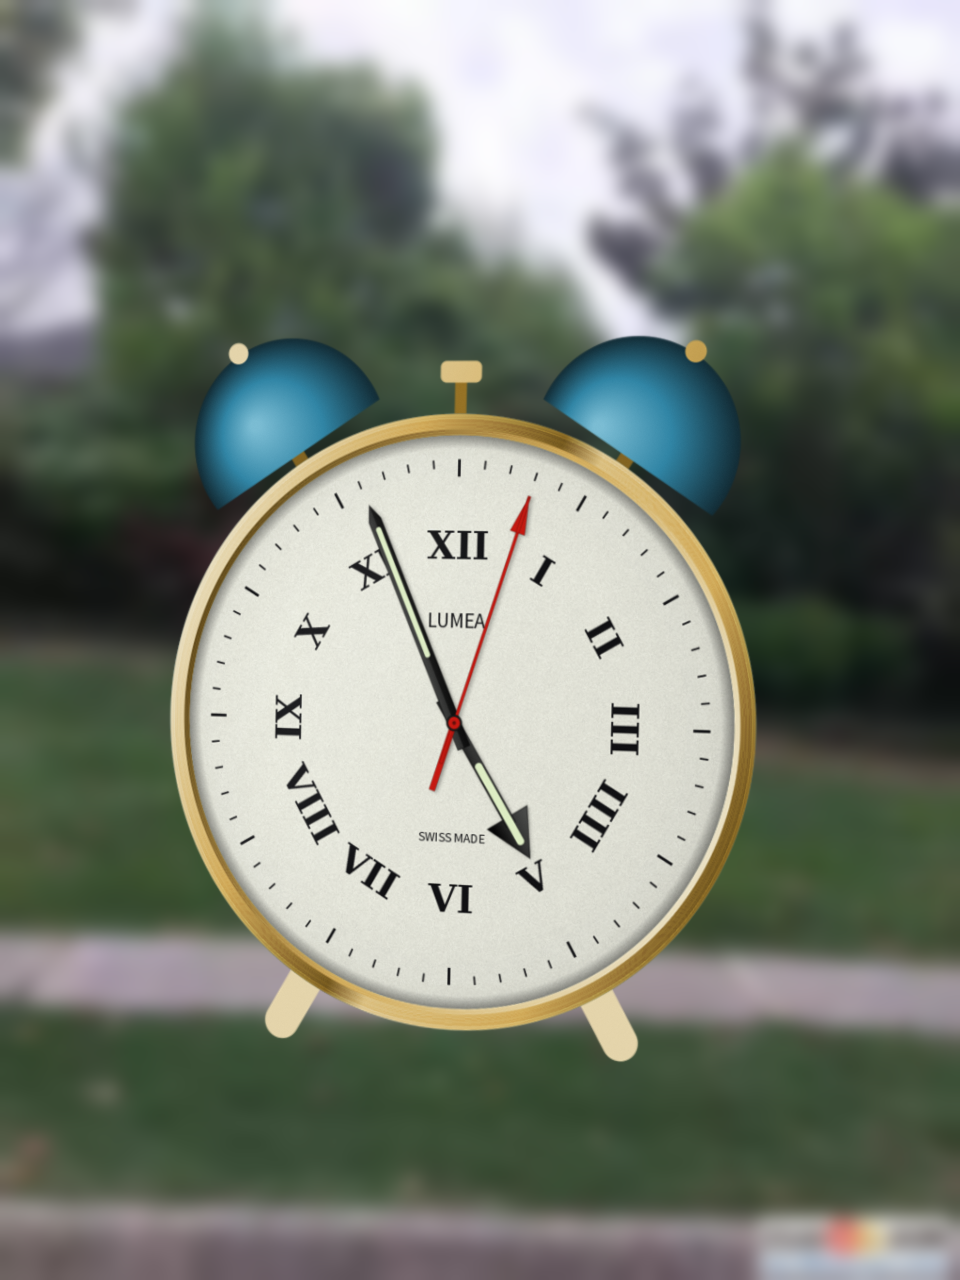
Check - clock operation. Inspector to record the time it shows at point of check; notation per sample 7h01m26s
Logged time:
4h56m03s
